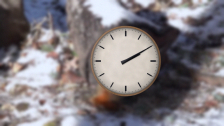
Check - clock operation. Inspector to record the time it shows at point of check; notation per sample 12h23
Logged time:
2h10
